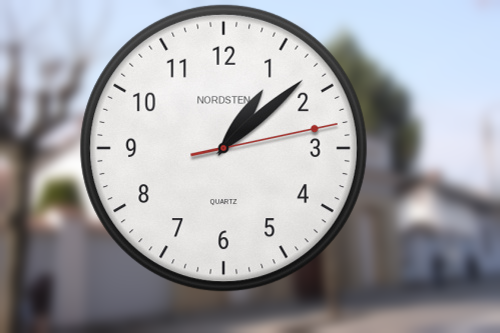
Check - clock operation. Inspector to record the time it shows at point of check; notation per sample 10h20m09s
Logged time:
1h08m13s
